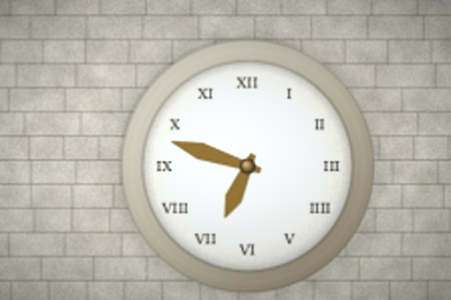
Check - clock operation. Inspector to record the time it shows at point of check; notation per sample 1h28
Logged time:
6h48
